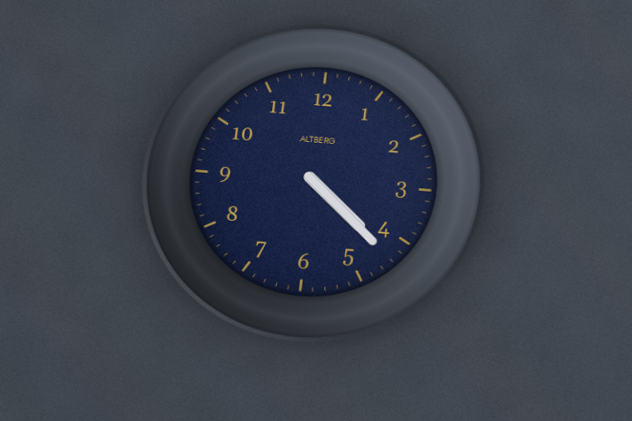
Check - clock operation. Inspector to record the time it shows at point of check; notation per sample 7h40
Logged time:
4h22
